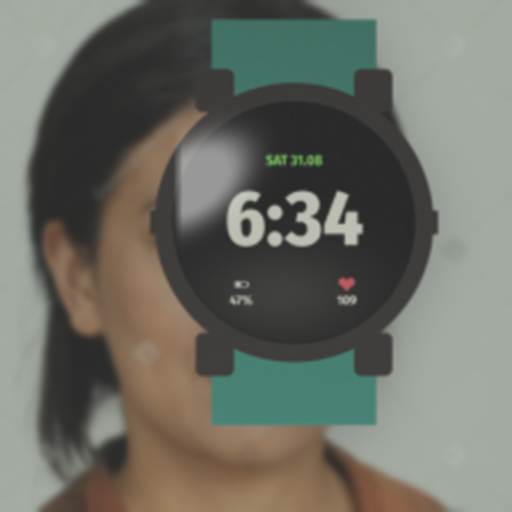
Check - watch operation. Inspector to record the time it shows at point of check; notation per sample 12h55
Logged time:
6h34
